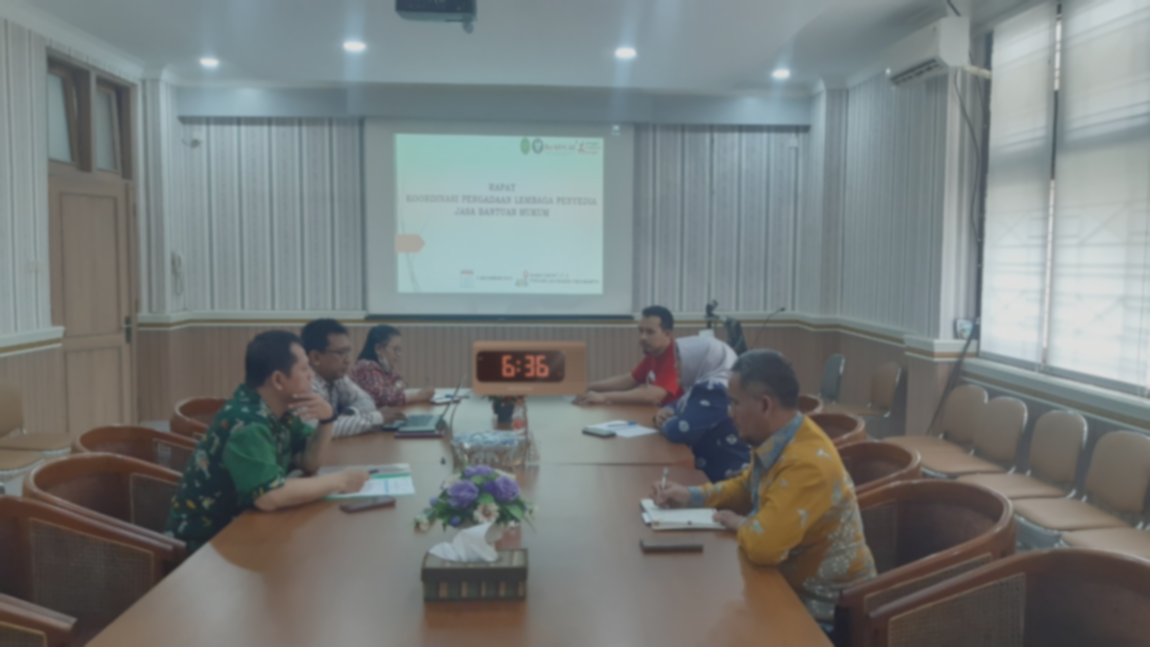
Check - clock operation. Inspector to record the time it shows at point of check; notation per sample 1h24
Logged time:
6h36
